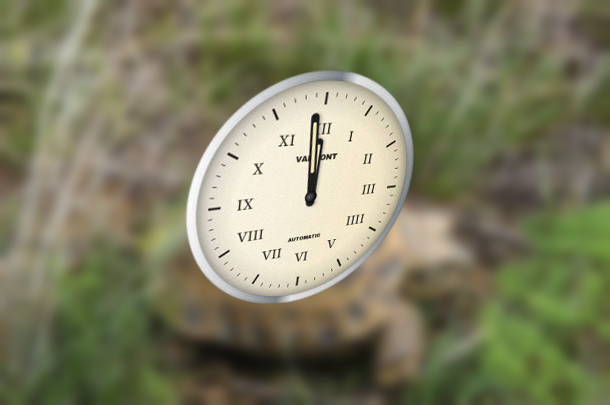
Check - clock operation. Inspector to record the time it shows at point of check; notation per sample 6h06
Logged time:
11h59
